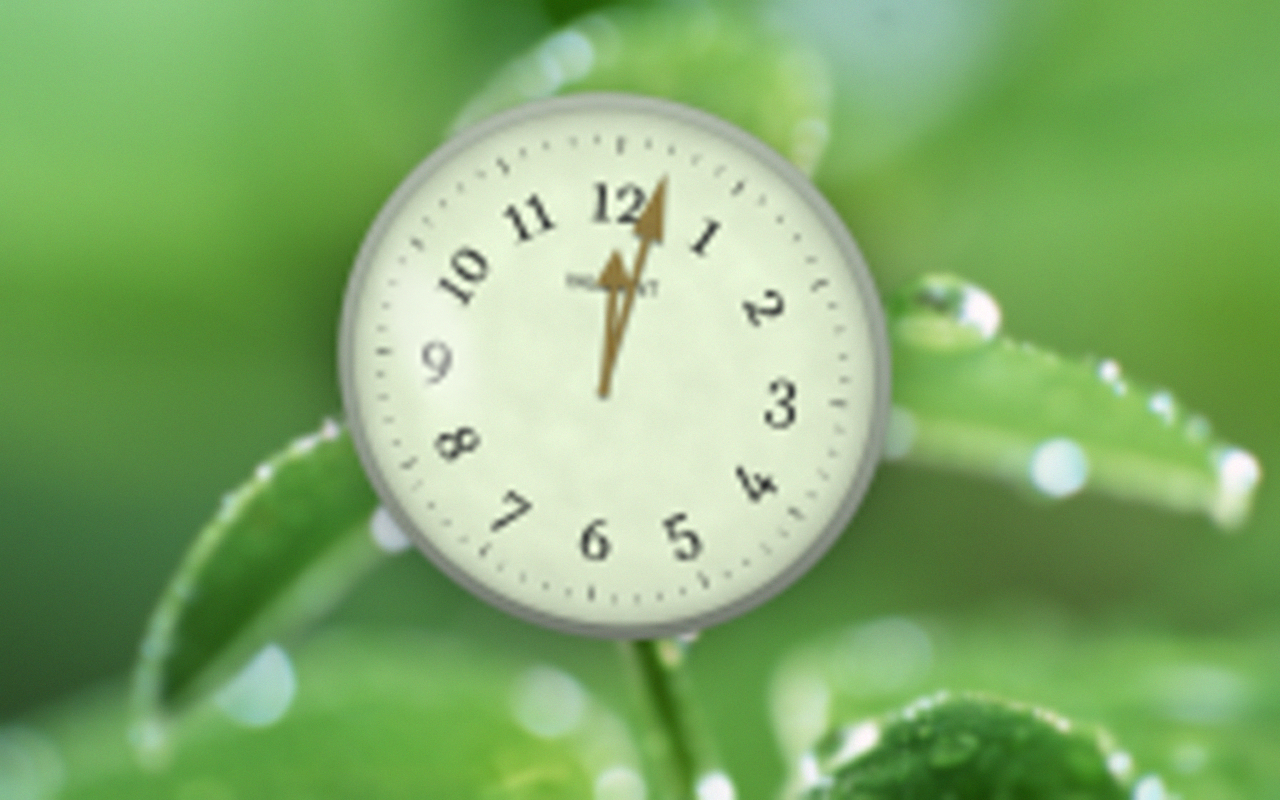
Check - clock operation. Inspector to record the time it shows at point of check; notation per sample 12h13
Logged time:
12h02
